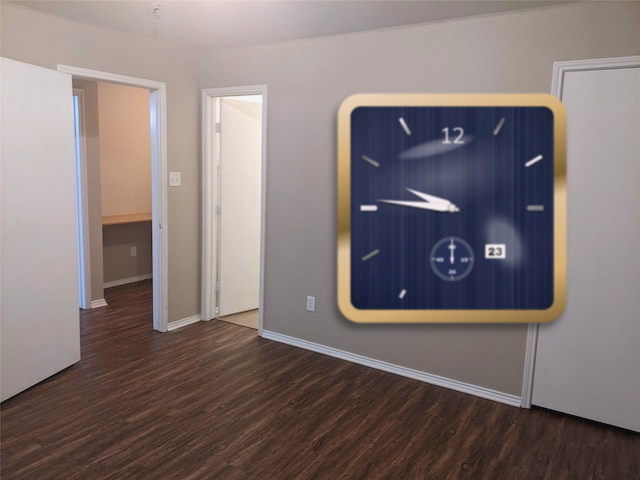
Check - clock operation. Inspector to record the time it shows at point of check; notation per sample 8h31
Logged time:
9h46
